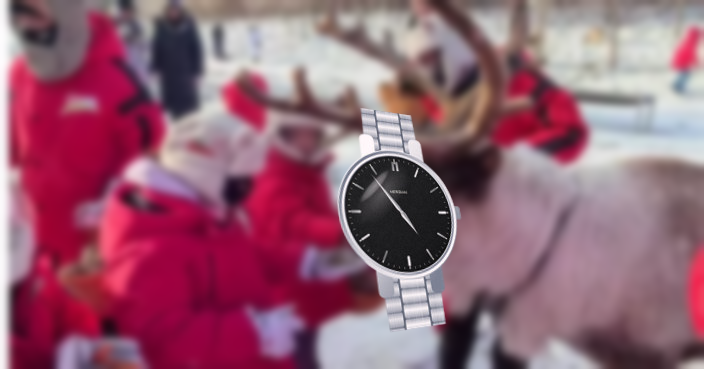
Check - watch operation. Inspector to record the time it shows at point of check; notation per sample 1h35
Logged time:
4h54
